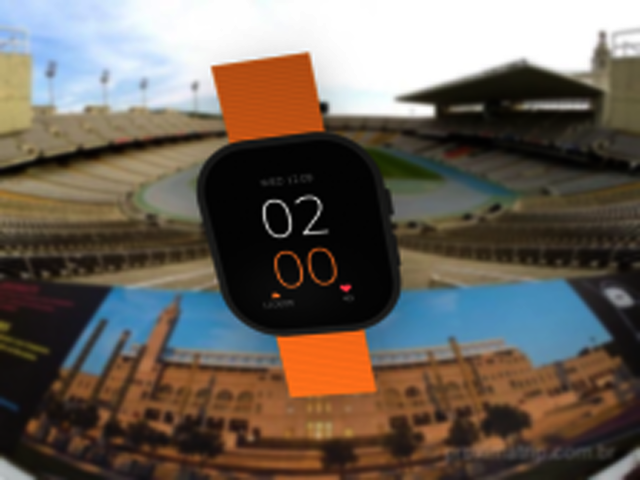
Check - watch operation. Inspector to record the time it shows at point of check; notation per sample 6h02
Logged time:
2h00
